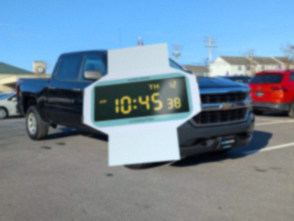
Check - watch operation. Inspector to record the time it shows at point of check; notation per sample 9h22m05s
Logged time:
10h45m38s
